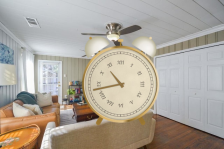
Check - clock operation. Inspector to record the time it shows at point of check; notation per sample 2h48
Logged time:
10h43
